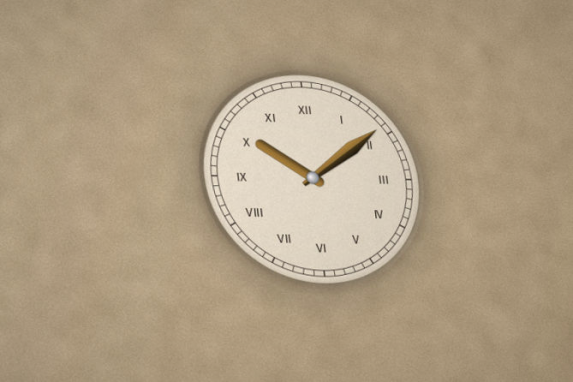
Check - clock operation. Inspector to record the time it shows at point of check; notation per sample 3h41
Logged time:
10h09
